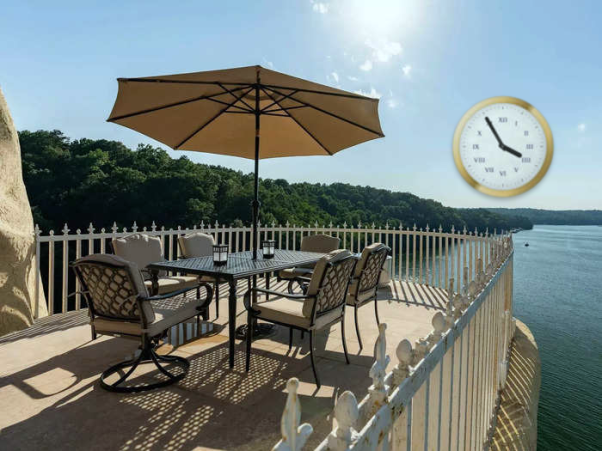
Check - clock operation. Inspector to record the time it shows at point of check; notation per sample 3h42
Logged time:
3h55
